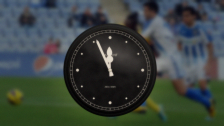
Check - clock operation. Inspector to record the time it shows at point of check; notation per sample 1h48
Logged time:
11h56
